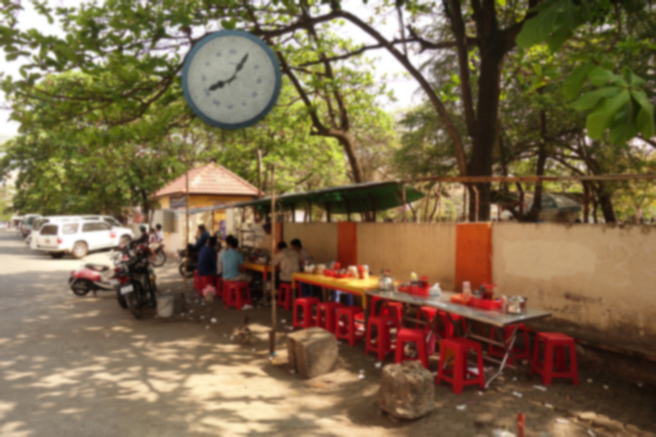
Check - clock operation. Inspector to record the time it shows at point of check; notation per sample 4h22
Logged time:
8h05
